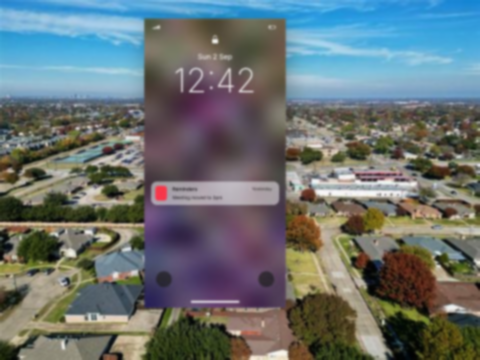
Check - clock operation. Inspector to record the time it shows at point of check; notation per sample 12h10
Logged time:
12h42
